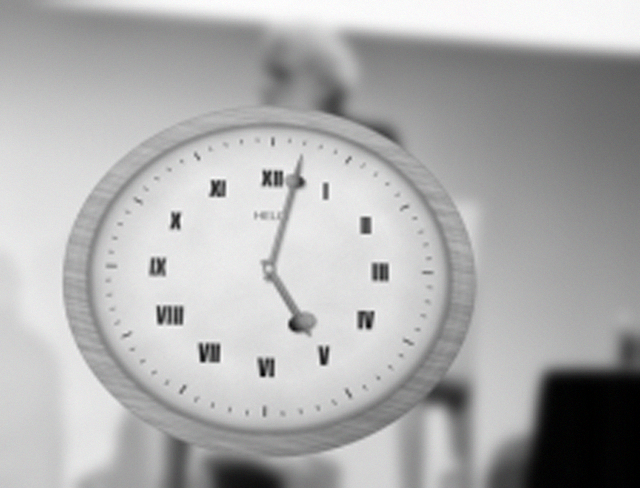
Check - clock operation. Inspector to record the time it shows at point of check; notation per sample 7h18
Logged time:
5h02
